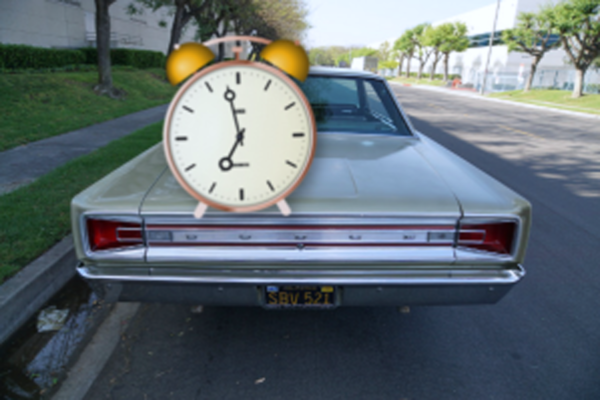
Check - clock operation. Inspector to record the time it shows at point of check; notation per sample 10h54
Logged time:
6h58
